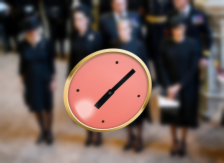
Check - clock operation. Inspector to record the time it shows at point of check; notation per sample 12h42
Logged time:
7h06
